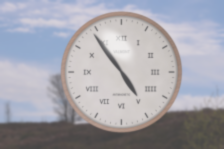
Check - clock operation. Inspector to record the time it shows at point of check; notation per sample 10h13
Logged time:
4h54
